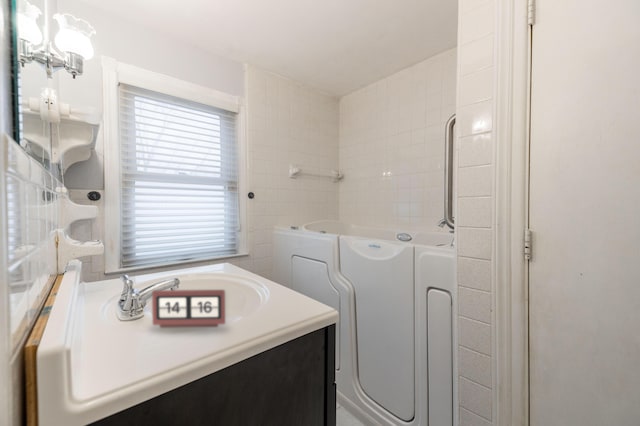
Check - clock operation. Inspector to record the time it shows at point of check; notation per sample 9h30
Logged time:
14h16
